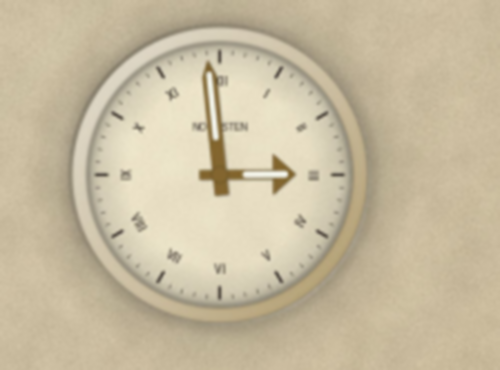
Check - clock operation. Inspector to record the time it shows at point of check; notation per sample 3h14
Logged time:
2h59
